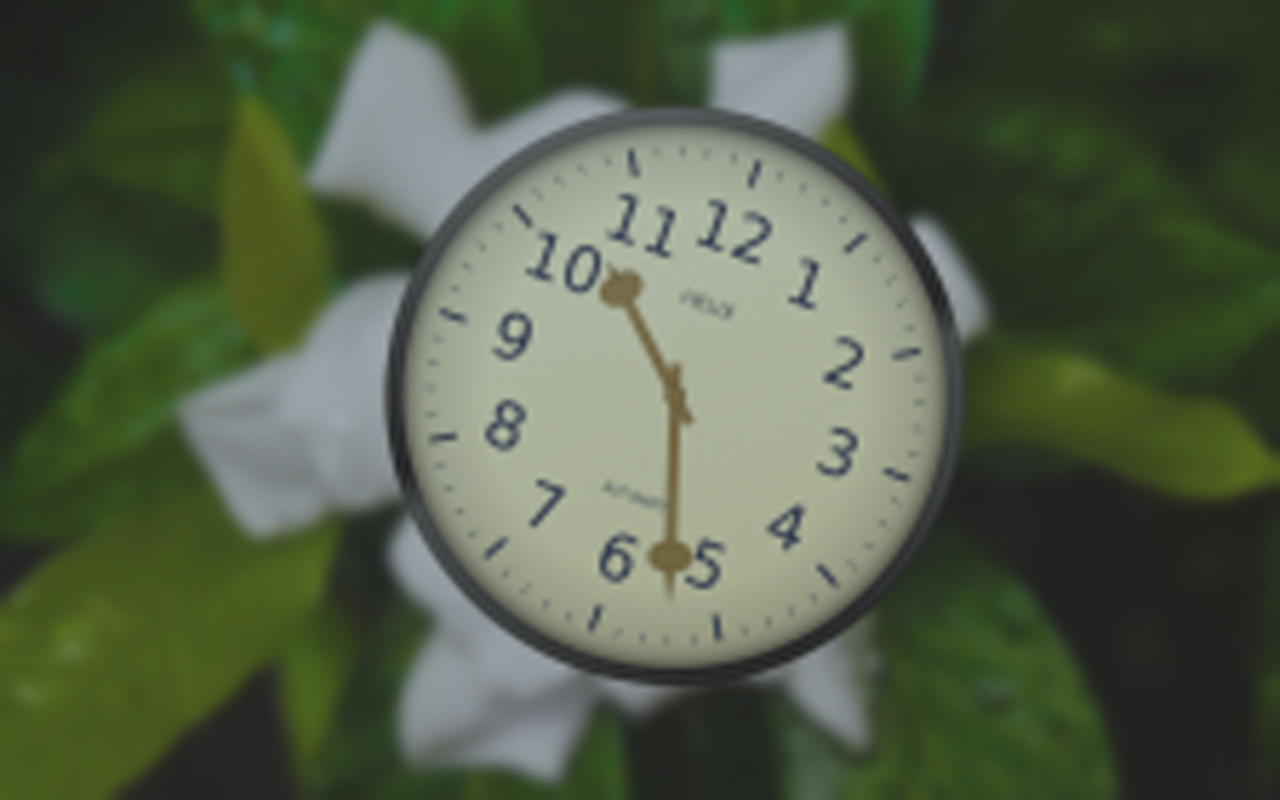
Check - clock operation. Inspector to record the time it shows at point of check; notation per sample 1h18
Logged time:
10h27
